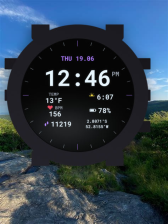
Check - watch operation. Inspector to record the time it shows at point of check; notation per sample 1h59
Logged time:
12h46
